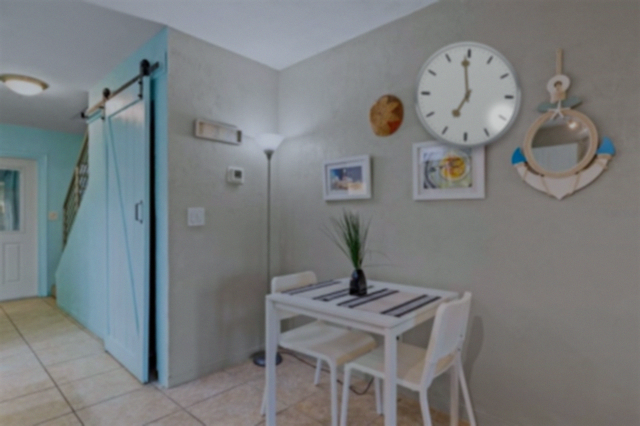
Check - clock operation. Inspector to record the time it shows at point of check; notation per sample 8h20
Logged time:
6h59
